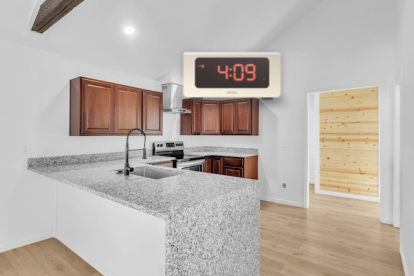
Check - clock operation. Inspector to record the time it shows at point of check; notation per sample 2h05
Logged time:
4h09
